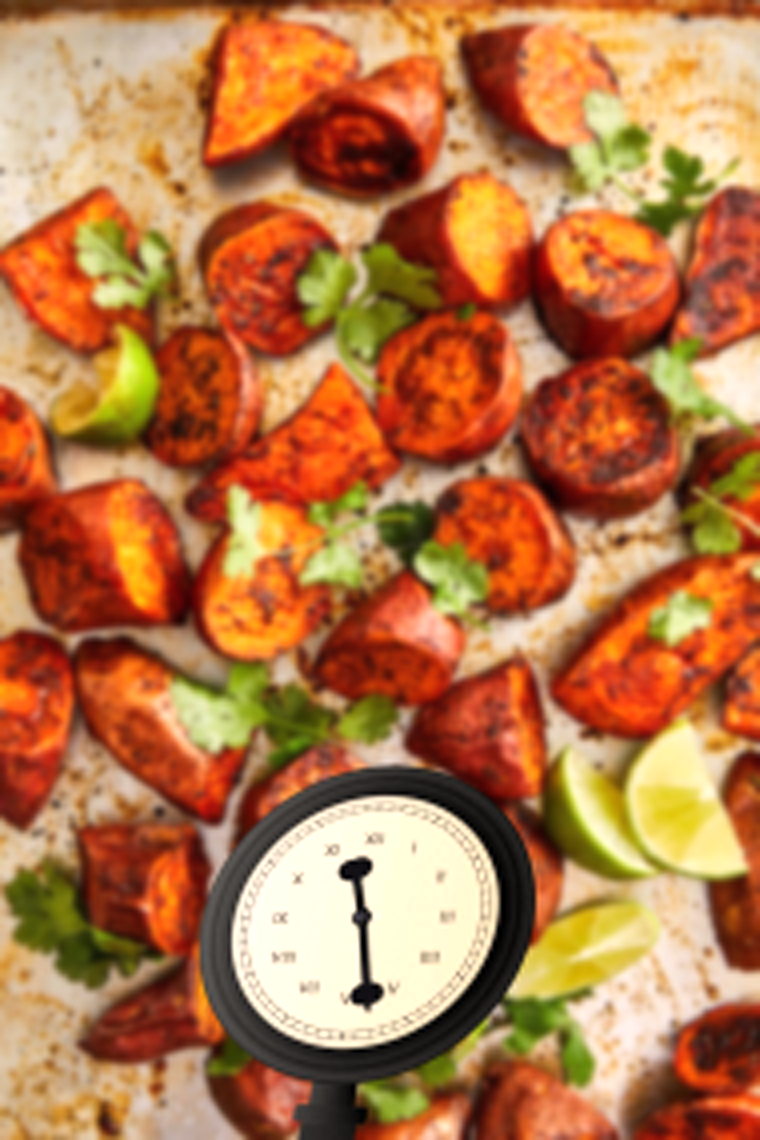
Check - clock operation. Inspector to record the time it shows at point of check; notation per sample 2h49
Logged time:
11h28
